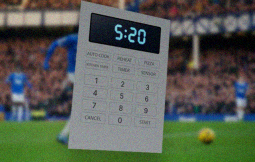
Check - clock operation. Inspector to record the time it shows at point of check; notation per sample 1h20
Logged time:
5h20
